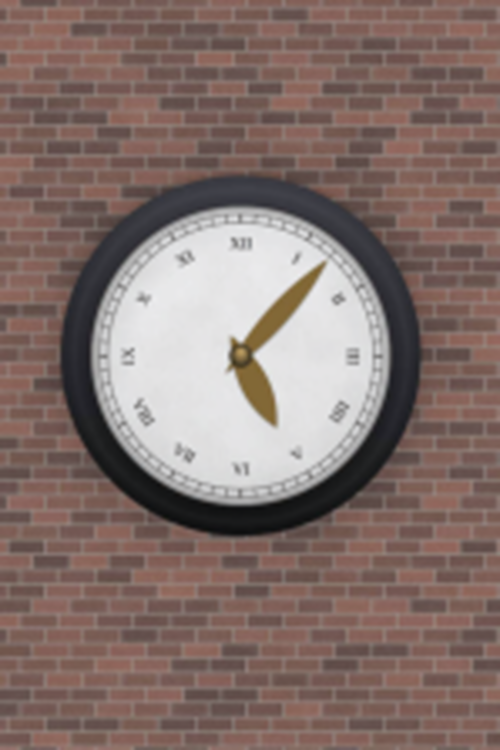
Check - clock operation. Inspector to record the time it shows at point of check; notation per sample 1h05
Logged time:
5h07
